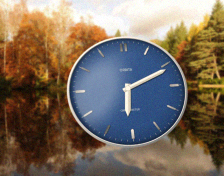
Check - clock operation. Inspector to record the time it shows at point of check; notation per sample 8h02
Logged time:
6h11
